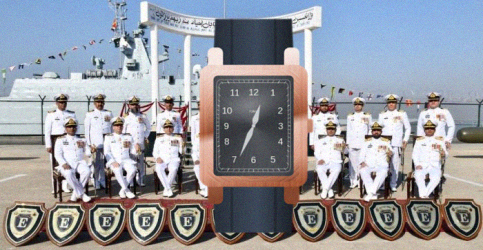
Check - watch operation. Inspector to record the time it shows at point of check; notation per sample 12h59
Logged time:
12h34
